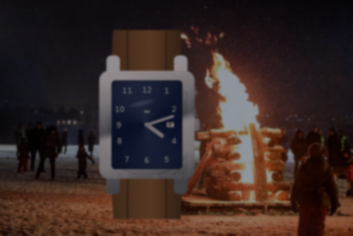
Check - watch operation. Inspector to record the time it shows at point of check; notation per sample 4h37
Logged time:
4h12
